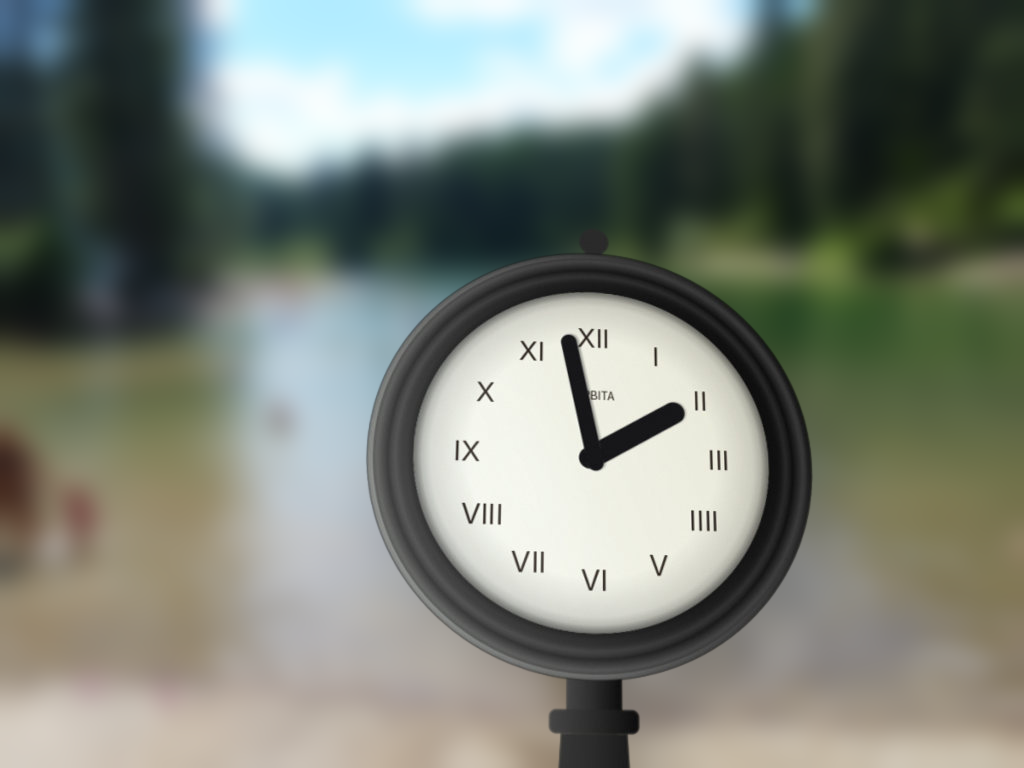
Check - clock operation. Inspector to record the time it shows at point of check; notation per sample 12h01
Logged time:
1h58
